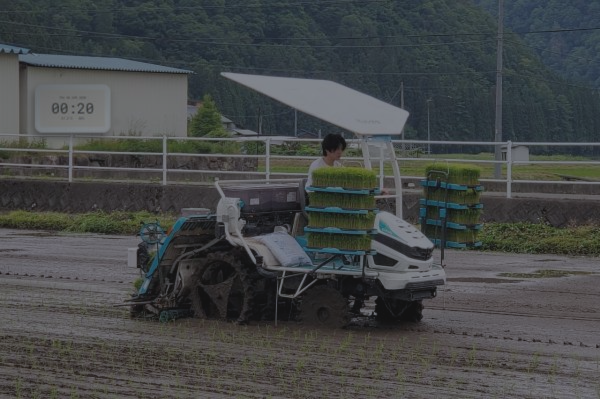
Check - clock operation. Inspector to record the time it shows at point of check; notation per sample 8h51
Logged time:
0h20
